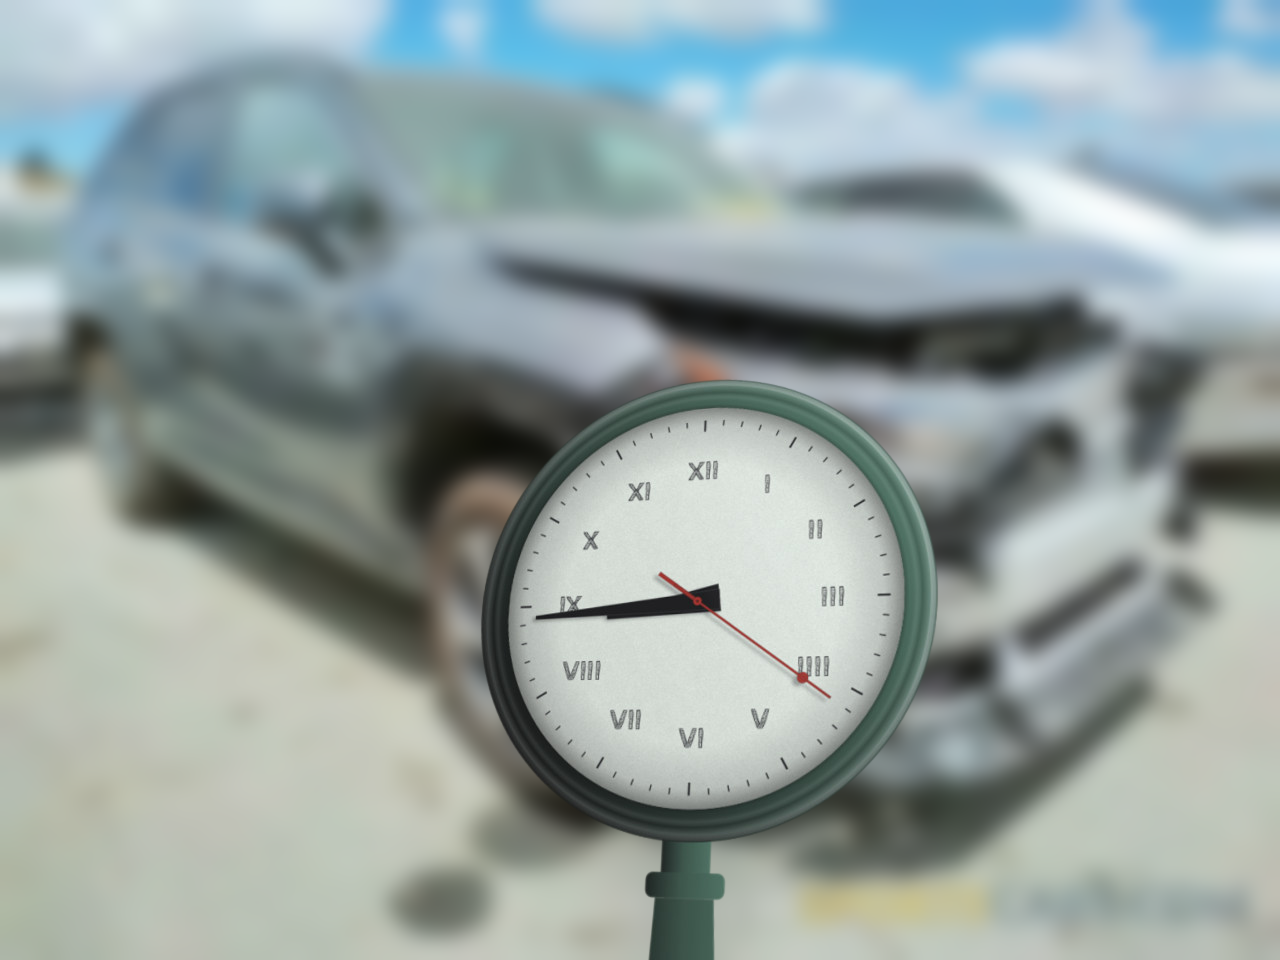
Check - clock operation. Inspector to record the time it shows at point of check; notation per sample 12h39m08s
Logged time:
8h44m21s
